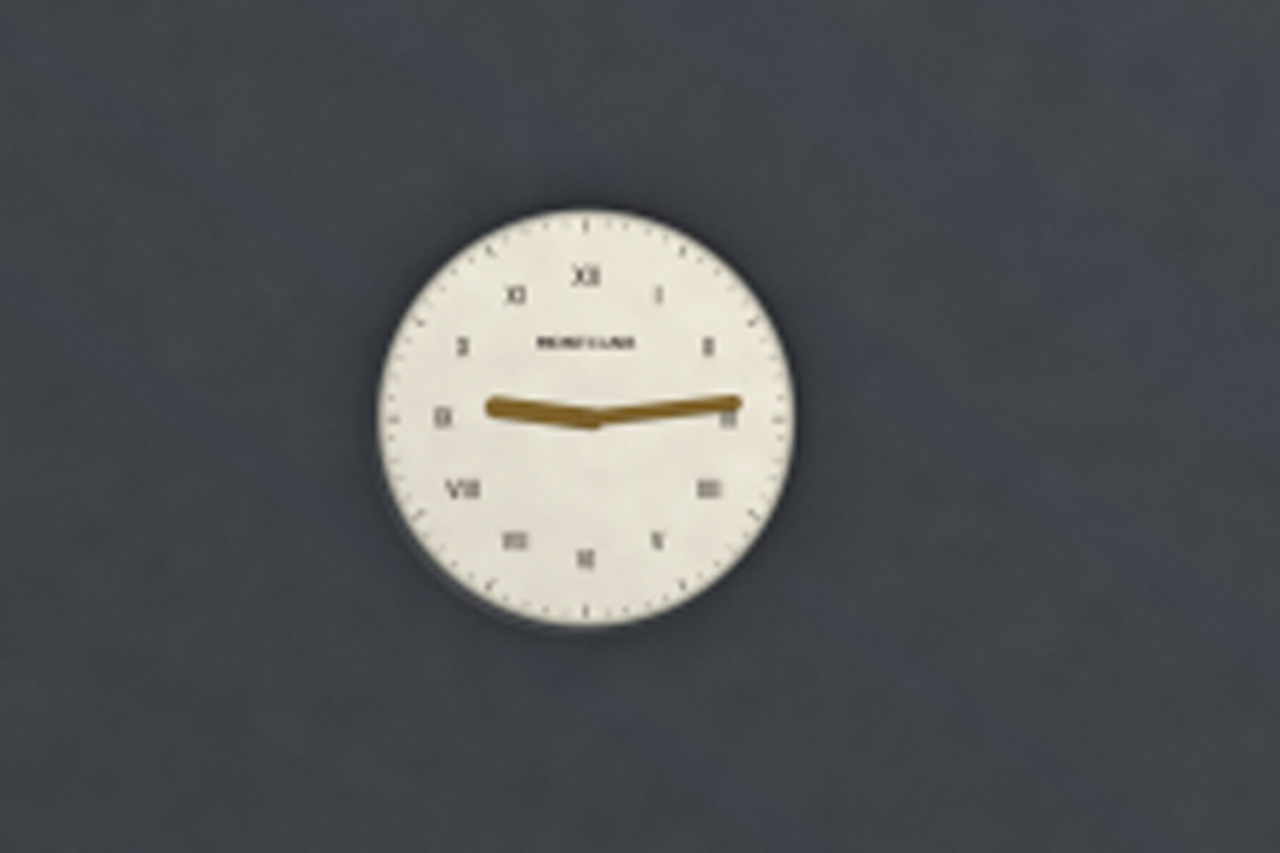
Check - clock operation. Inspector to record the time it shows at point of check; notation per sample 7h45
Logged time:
9h14
